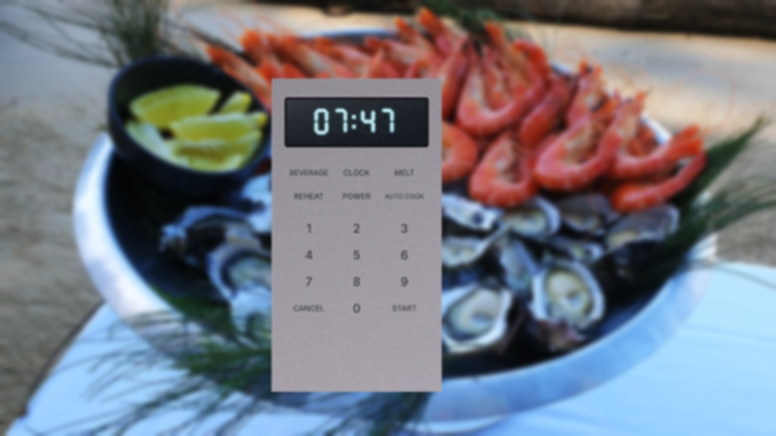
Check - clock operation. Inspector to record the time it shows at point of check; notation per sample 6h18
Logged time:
7h47
